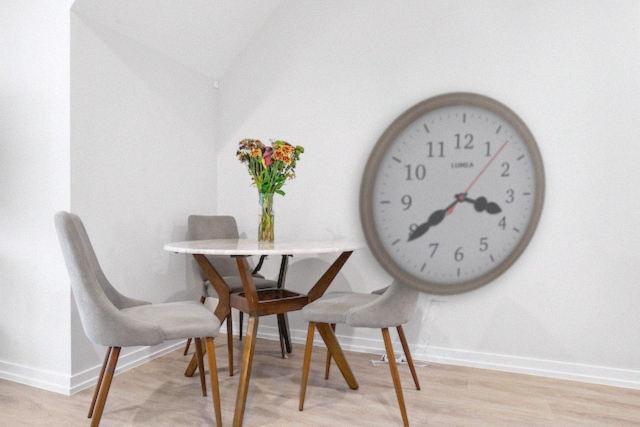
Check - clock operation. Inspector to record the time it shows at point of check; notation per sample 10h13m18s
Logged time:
3h39m07s
